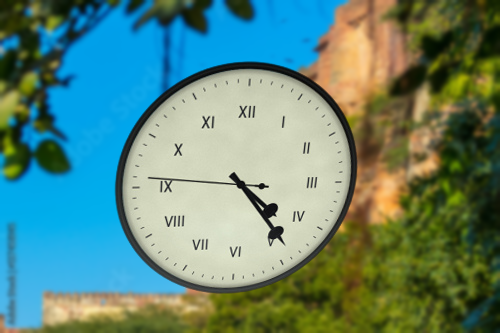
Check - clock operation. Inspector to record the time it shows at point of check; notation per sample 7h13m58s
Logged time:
4h23m46s
